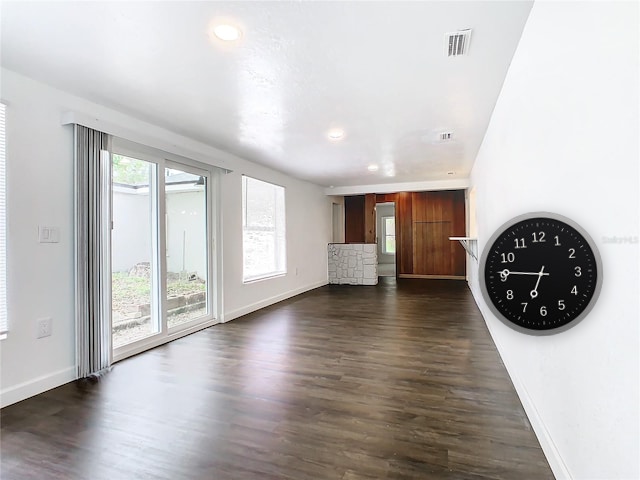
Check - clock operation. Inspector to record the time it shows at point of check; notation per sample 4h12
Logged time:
6h46
